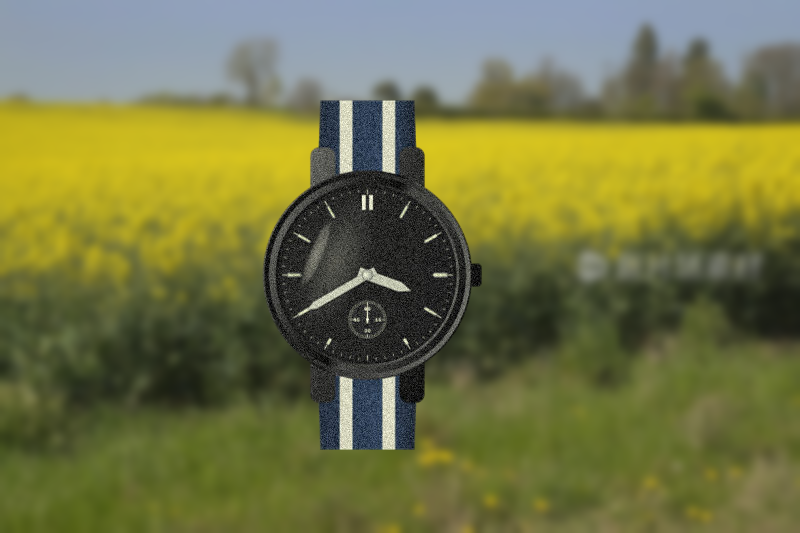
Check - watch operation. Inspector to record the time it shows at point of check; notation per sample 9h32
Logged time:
3h40
